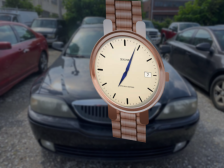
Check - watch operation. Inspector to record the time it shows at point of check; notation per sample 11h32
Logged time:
7h04
